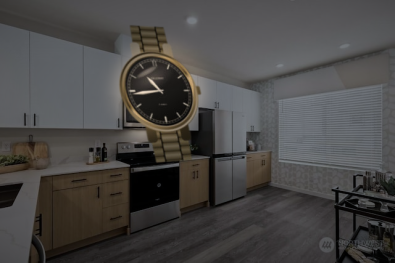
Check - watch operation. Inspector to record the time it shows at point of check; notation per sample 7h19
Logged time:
10h44
